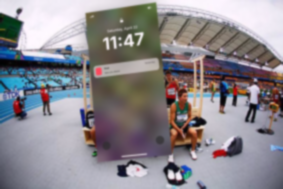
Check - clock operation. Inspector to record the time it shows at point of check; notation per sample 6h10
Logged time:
11h47
